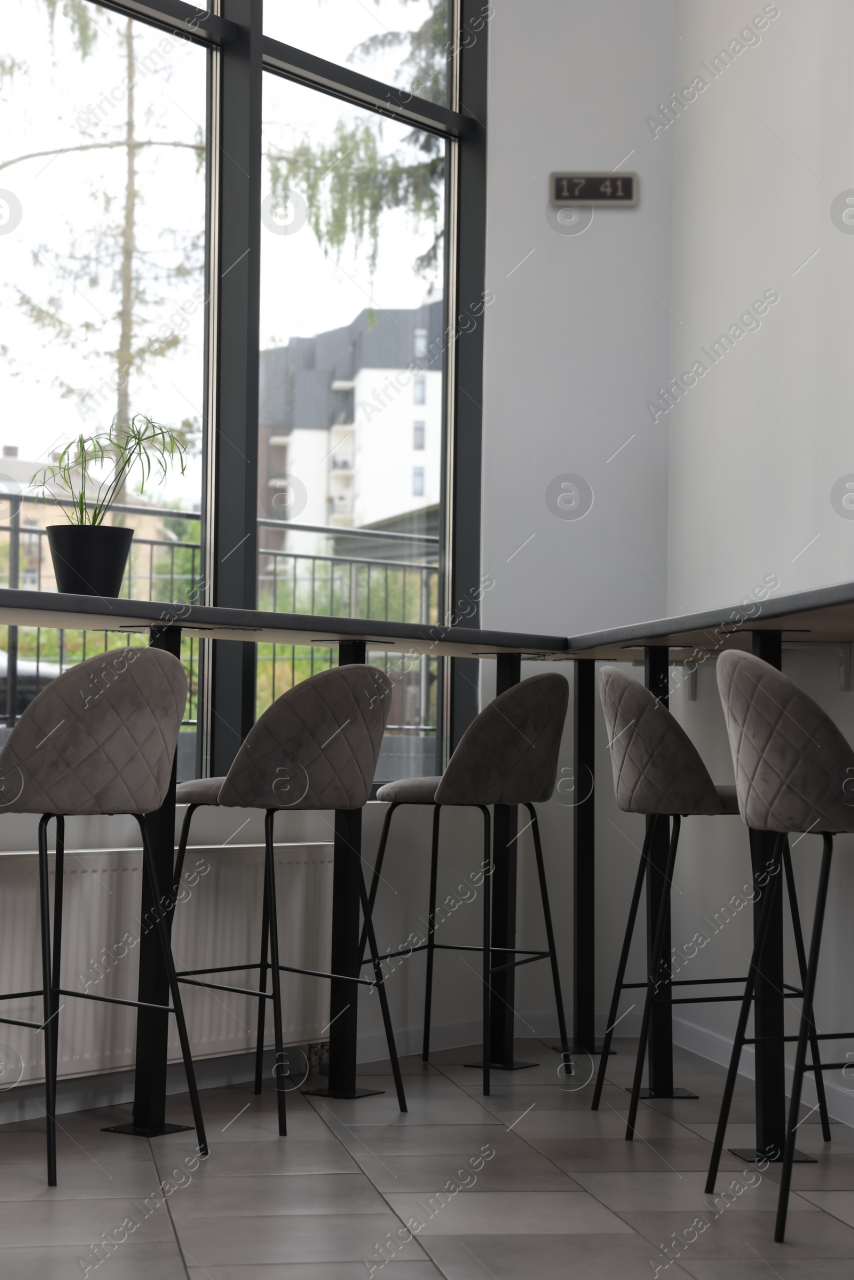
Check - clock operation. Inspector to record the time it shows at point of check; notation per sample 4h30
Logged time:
17h41
